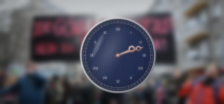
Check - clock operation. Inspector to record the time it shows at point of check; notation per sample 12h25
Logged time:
2h12
